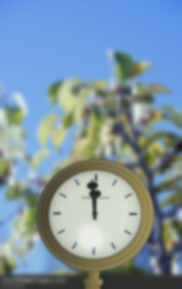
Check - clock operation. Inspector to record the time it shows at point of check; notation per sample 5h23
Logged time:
11h59
